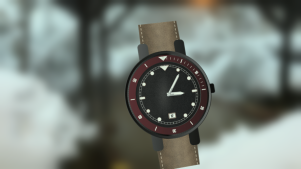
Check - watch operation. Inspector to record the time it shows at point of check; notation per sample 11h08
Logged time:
3h06
